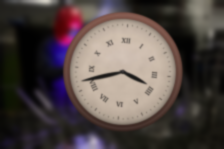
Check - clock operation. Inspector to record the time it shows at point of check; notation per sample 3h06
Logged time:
3h42
